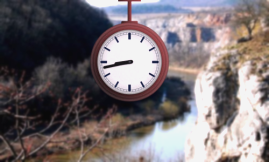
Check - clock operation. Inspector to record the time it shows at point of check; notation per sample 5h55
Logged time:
8h43
